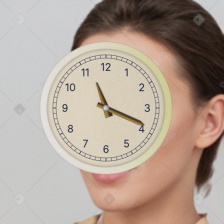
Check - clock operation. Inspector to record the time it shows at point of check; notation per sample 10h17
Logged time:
11h19
